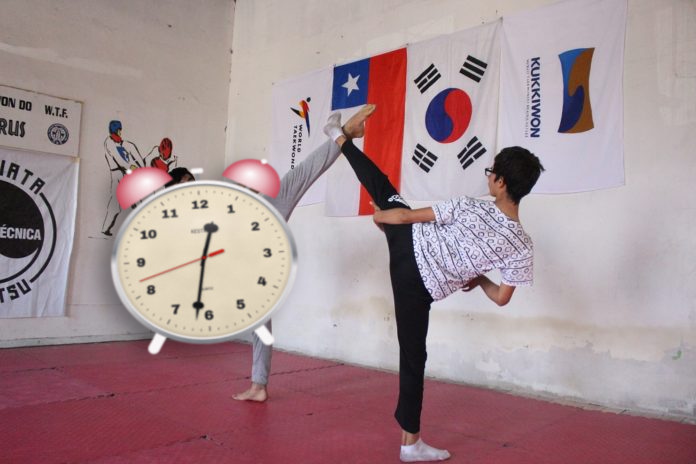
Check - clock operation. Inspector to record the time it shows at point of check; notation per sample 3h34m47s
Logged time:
12h31m42s
